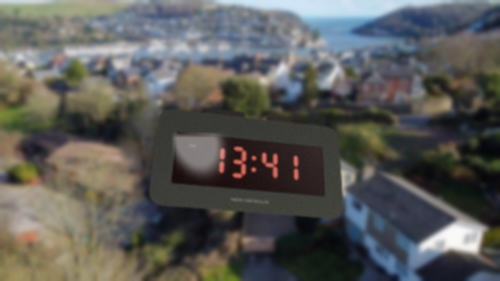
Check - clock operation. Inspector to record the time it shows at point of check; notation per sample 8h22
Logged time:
13h41
